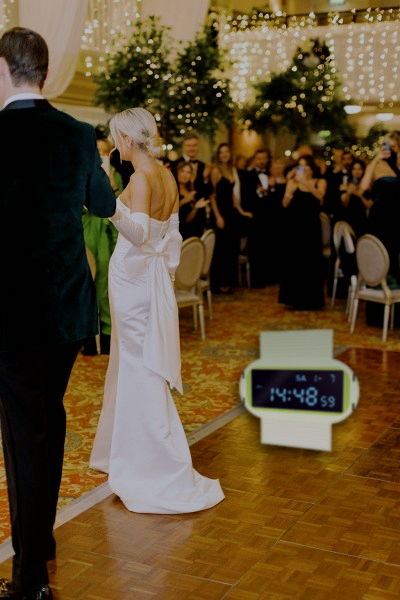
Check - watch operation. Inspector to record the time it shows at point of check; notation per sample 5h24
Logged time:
14h48
